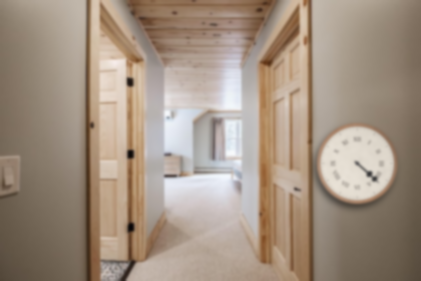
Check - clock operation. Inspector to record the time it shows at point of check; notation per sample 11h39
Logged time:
4h22
